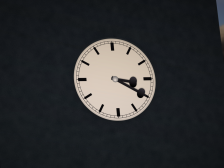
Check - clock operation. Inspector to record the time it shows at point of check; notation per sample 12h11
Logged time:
3h20
